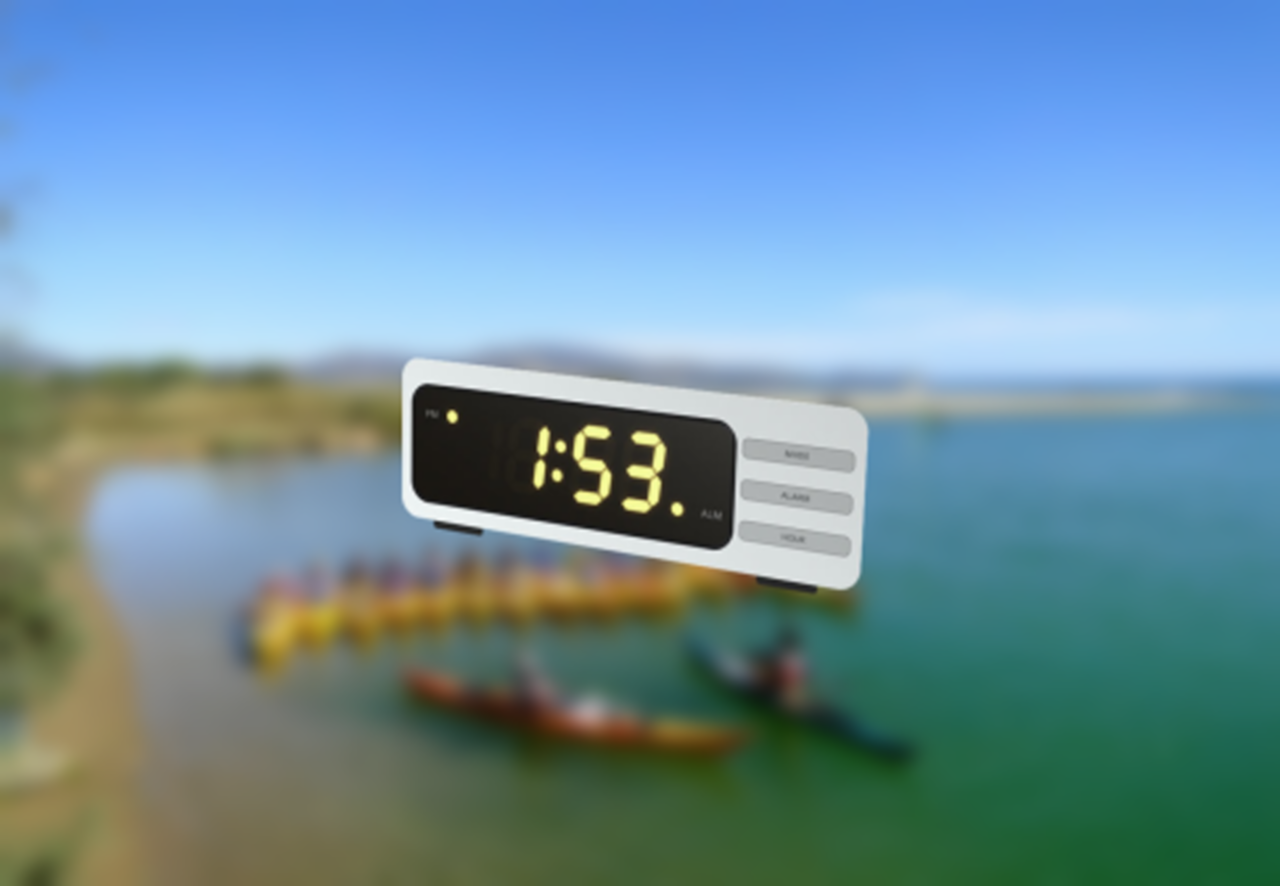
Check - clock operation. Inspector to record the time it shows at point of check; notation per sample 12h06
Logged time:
1h53
